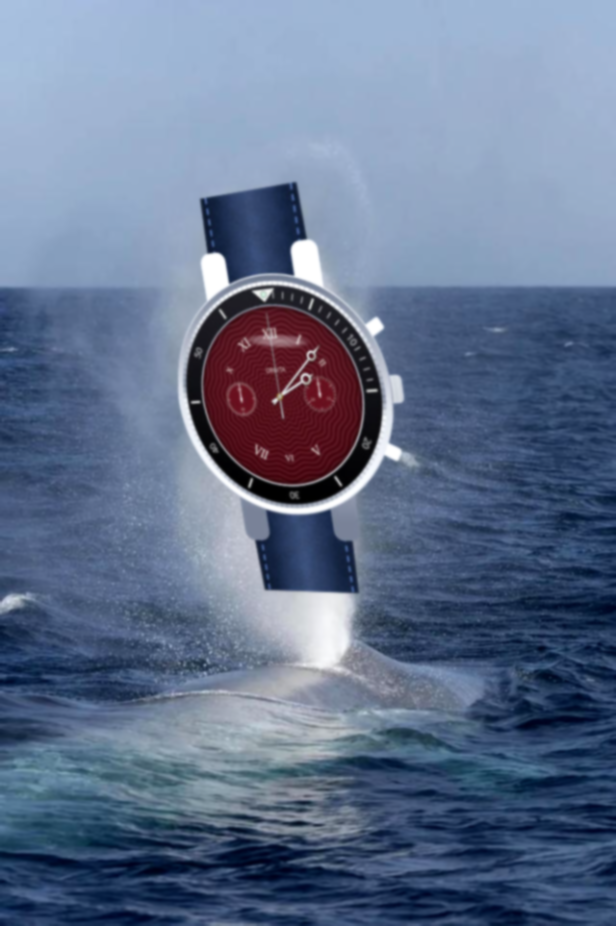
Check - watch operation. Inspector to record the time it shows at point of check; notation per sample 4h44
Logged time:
2h08
